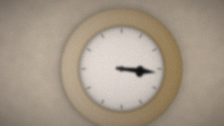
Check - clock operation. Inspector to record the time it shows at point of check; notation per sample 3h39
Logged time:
3h16
